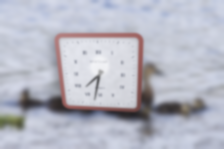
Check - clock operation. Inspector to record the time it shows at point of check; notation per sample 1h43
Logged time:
7h32
